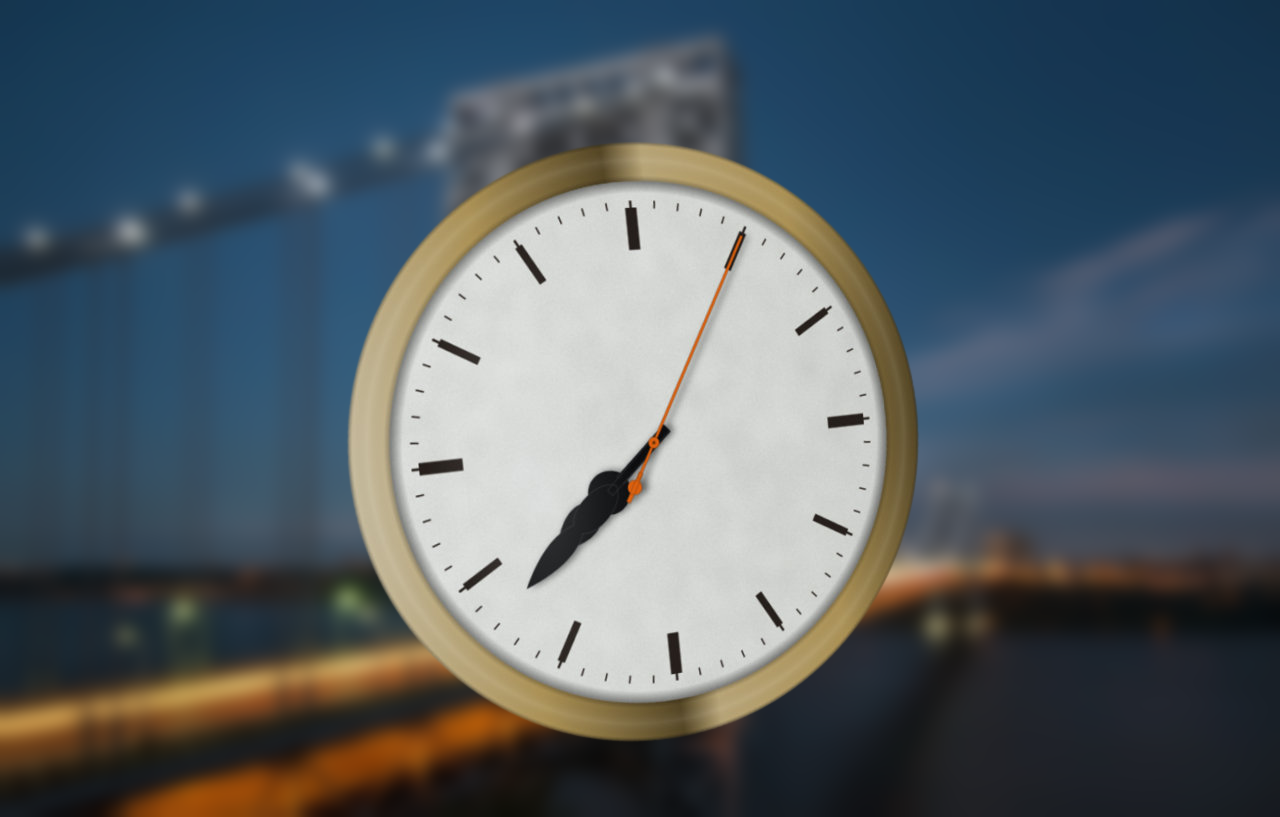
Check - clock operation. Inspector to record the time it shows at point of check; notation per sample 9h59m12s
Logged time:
7h38m05s
